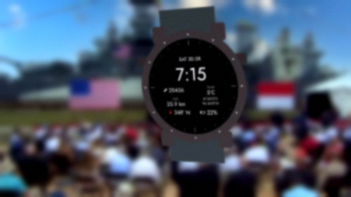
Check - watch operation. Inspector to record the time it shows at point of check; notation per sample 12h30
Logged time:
7h15
